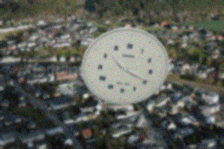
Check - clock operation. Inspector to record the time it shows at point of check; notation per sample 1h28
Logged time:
10h19
